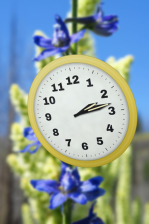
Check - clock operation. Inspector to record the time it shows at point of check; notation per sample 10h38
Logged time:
2h13
